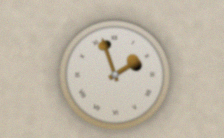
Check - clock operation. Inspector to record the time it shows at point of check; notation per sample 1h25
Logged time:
1h57
